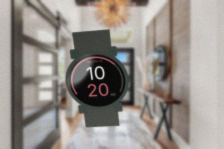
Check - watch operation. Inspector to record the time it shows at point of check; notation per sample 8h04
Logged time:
10h20
